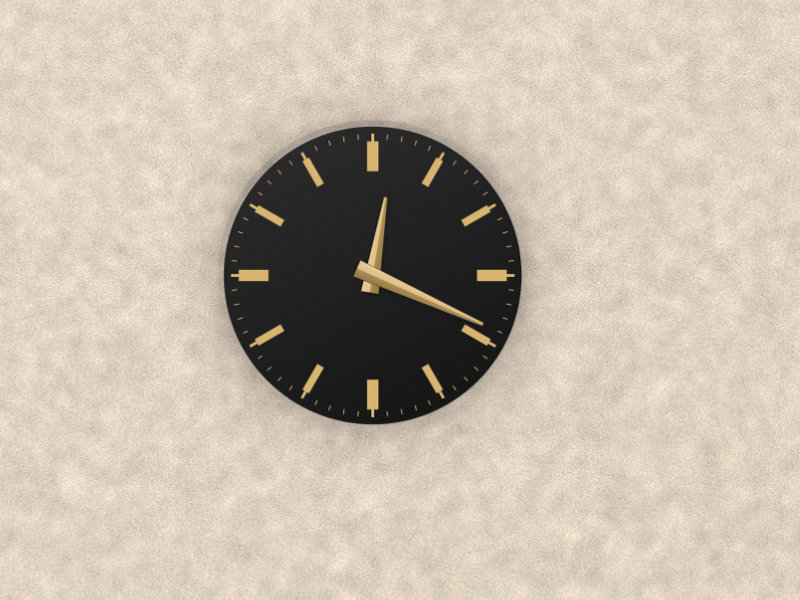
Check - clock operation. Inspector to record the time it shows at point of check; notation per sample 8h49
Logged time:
12h19
